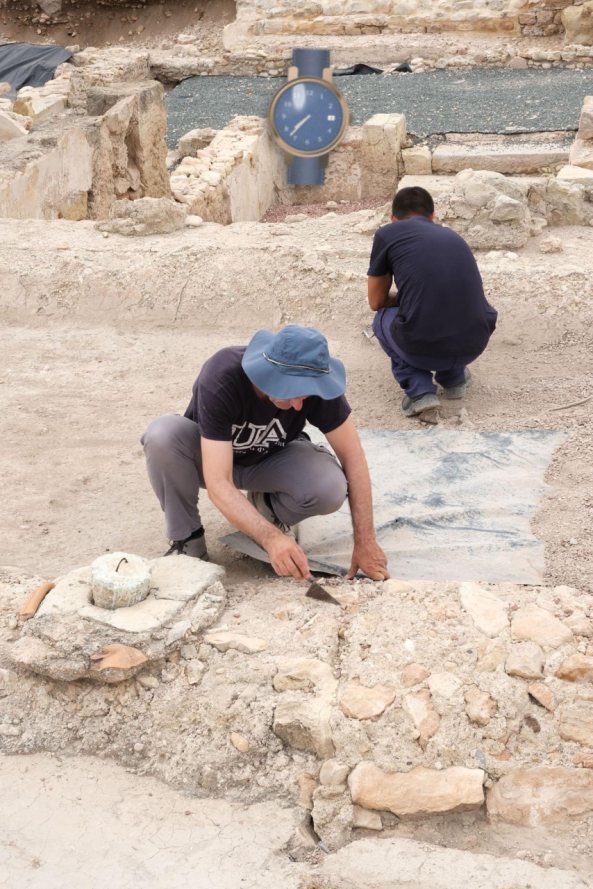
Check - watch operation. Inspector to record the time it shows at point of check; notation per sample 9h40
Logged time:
7h37
